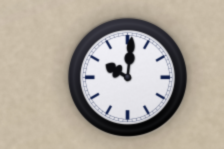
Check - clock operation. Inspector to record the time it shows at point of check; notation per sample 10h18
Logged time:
10h01
